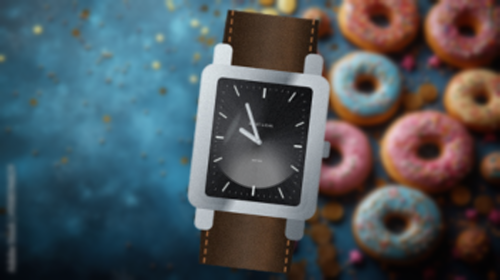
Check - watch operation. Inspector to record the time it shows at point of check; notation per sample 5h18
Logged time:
9h56
